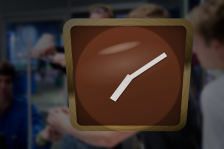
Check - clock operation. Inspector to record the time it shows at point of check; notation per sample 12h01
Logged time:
7h09
